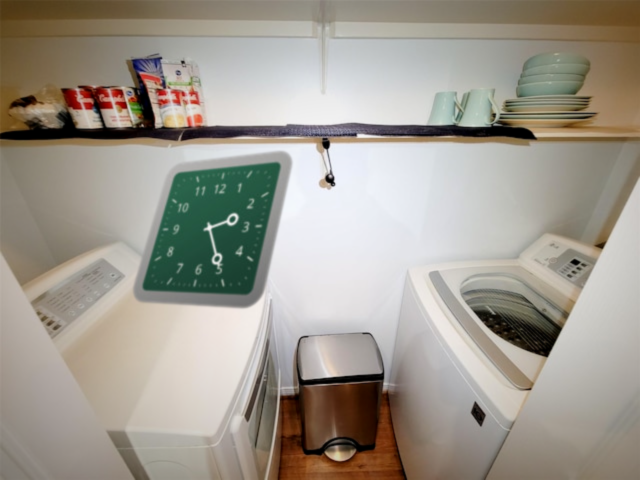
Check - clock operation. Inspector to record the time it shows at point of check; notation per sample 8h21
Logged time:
2h25
